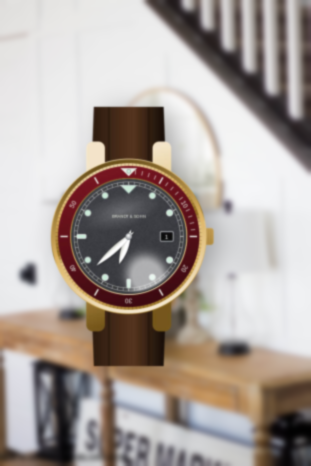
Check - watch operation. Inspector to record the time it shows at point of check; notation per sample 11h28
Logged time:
6h38
